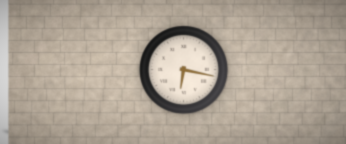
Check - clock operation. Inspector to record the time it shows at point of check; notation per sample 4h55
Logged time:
6h17
